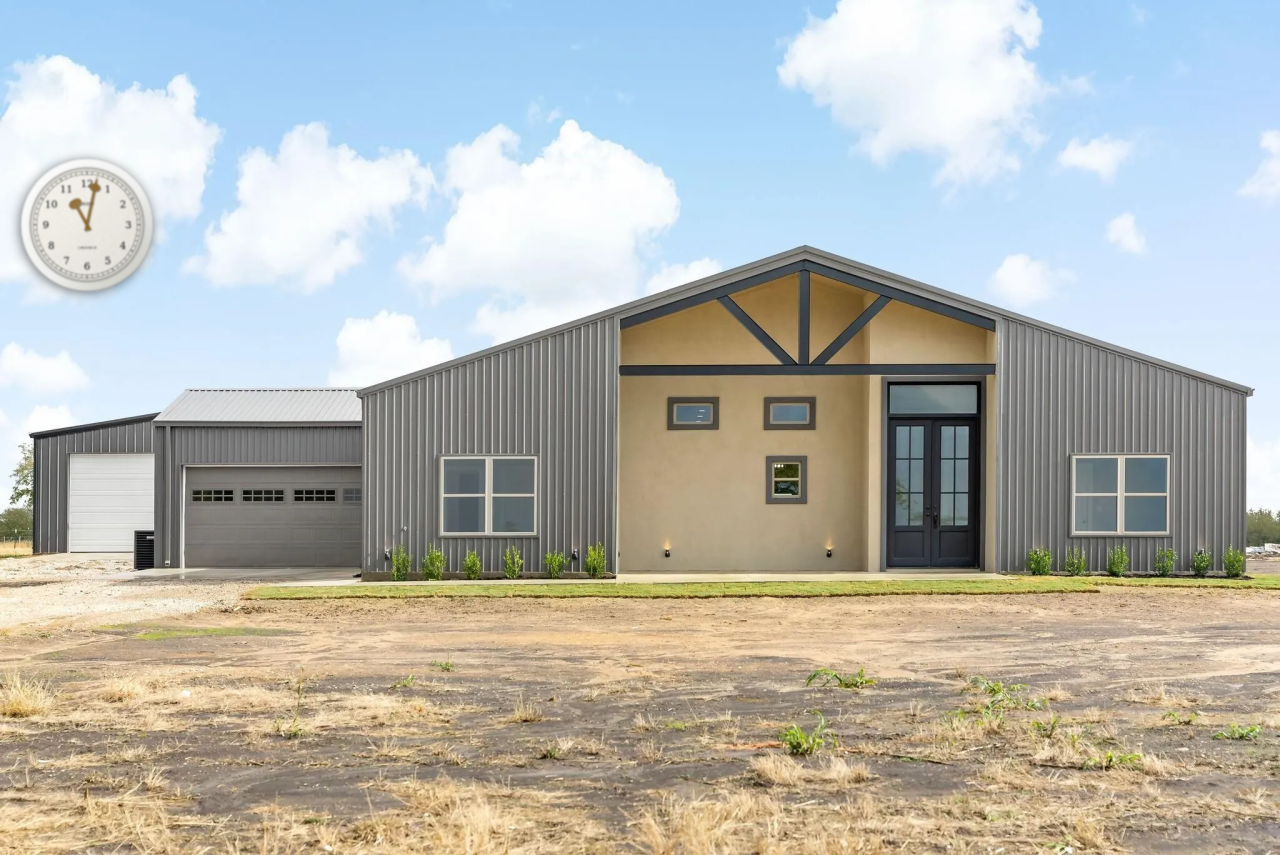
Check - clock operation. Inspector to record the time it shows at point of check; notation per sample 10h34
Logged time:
11h02
